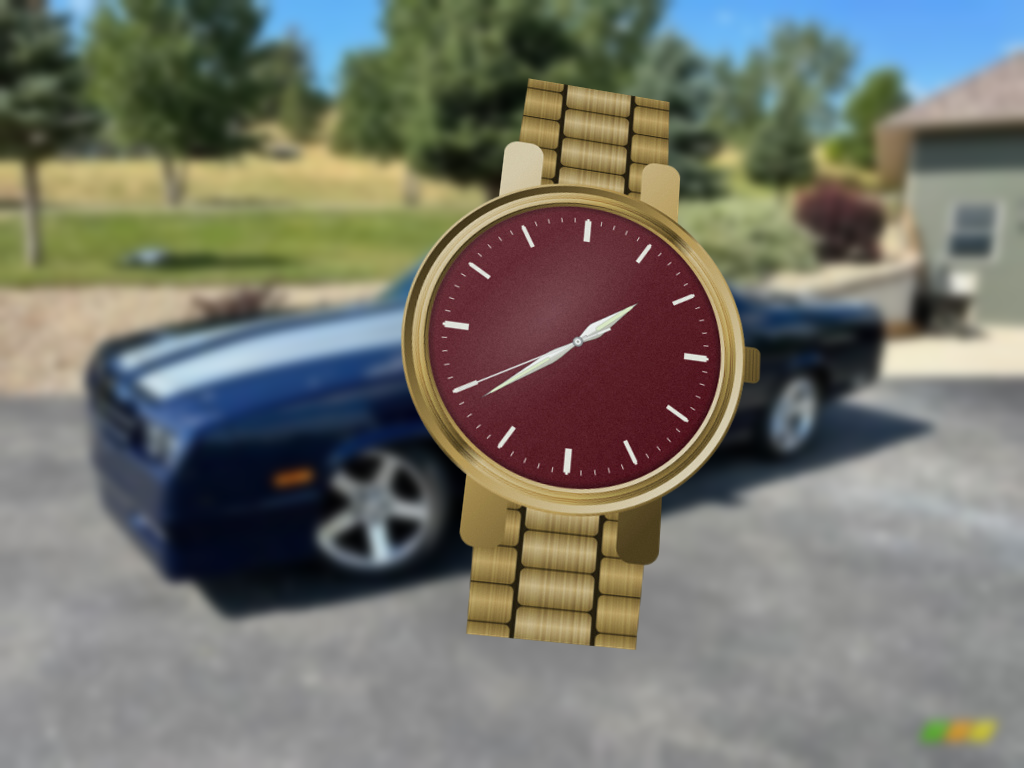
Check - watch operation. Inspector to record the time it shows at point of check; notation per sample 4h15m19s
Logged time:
1h38m40s
